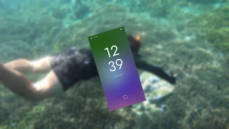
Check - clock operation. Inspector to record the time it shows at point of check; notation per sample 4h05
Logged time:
12h39
